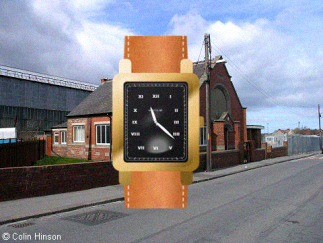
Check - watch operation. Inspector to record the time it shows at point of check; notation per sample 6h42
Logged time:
11h22
